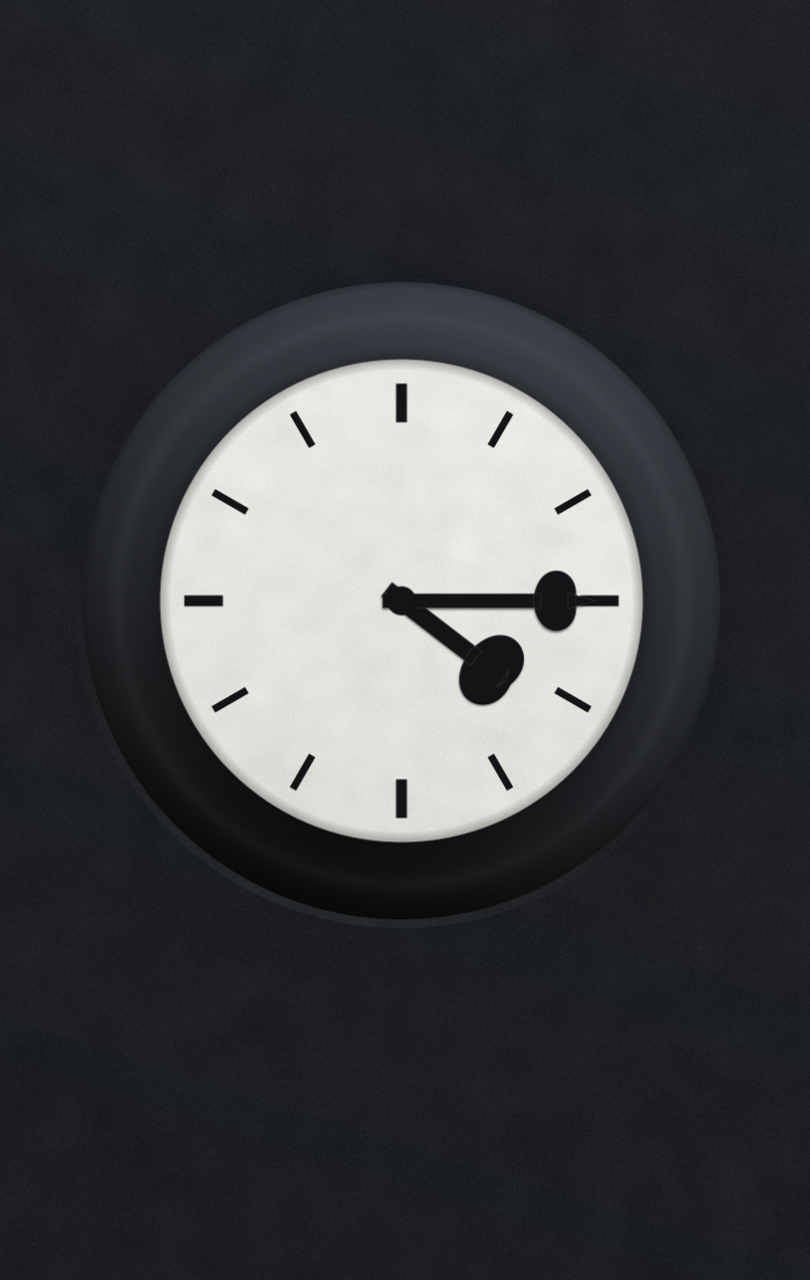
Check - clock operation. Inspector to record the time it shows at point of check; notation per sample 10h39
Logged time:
4h15
